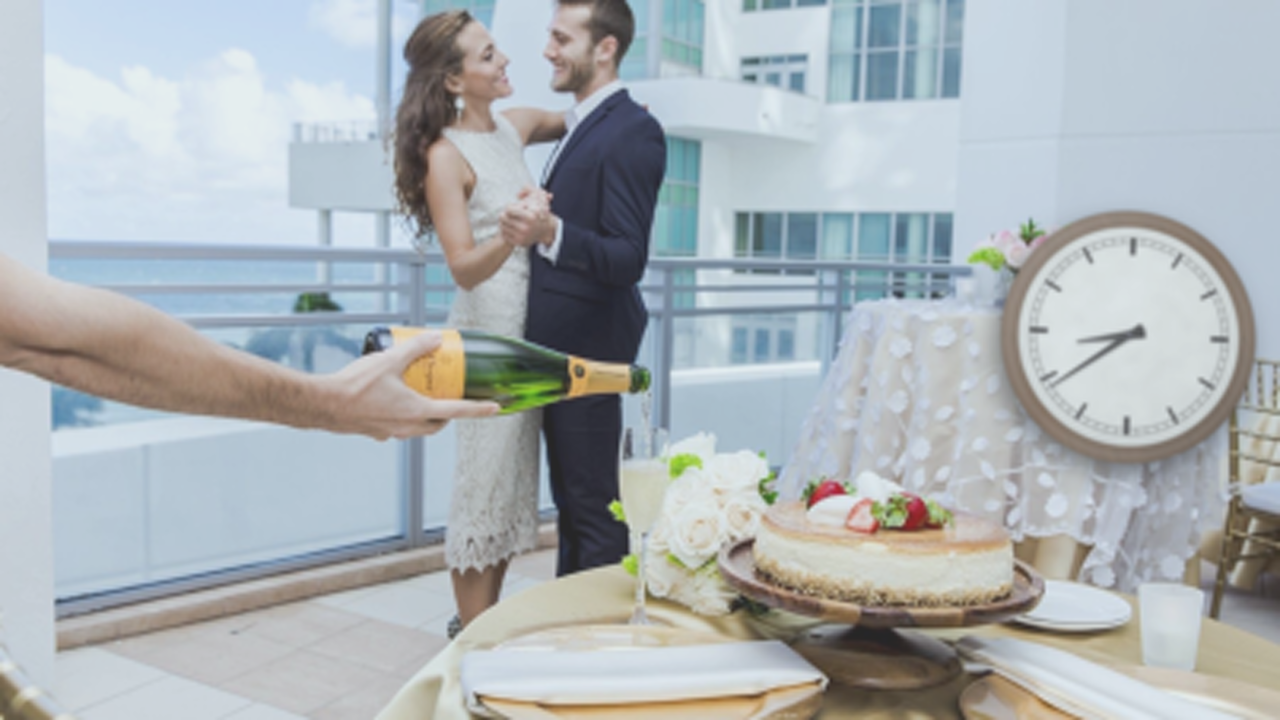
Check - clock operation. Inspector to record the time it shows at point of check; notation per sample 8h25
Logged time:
8h39
